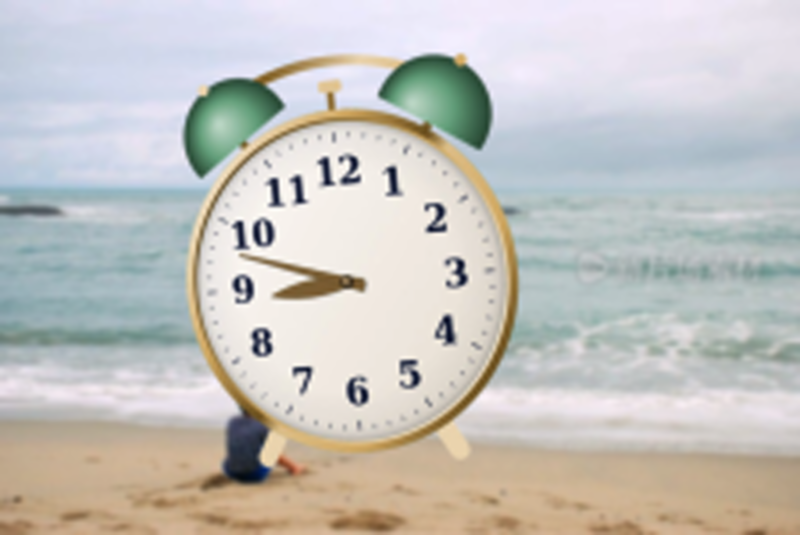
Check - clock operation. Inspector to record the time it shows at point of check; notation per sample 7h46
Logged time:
8h48
